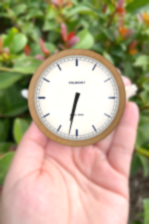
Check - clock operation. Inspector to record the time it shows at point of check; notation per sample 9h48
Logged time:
6h32
